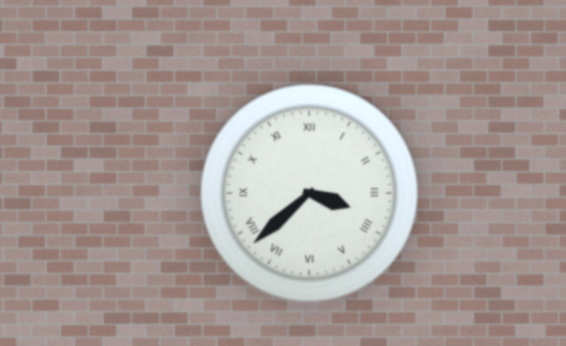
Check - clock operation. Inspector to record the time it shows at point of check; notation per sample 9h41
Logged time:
3h38
